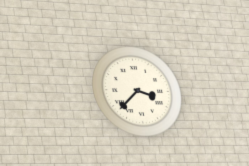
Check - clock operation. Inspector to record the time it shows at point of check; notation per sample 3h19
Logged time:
3h38
